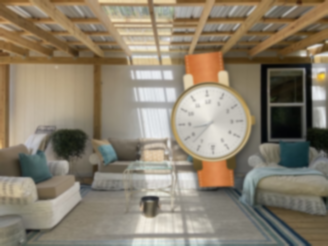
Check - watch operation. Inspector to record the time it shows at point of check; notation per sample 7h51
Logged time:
8h38
